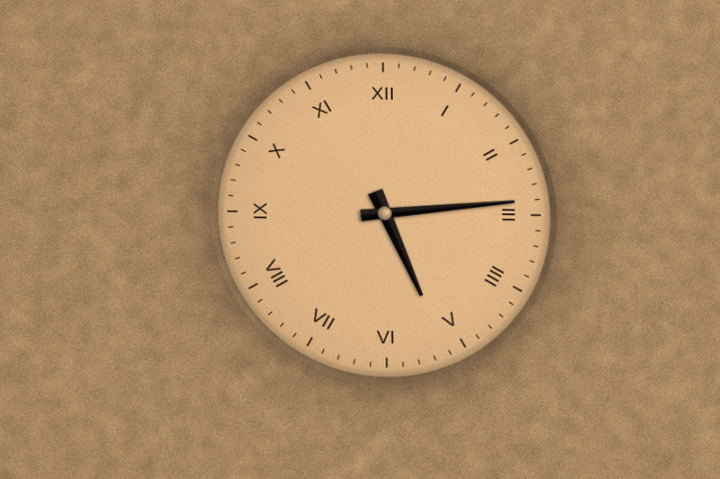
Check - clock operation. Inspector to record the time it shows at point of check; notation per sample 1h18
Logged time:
5h14
